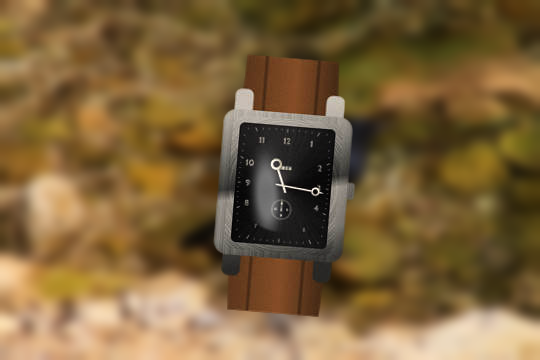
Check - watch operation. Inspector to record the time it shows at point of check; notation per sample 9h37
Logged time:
11h16
